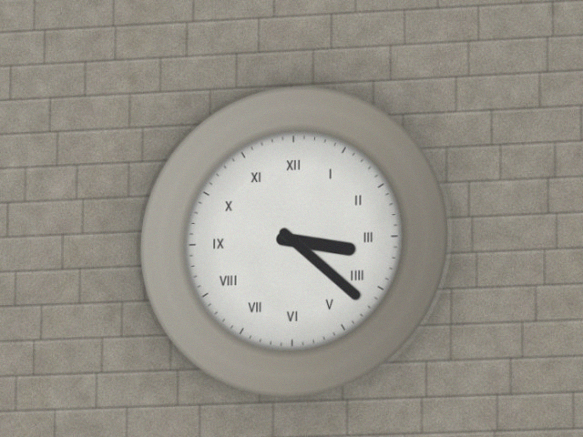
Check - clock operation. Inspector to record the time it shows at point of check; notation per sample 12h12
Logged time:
3h22
